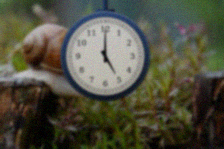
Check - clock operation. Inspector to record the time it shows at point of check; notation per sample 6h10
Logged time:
5h00
